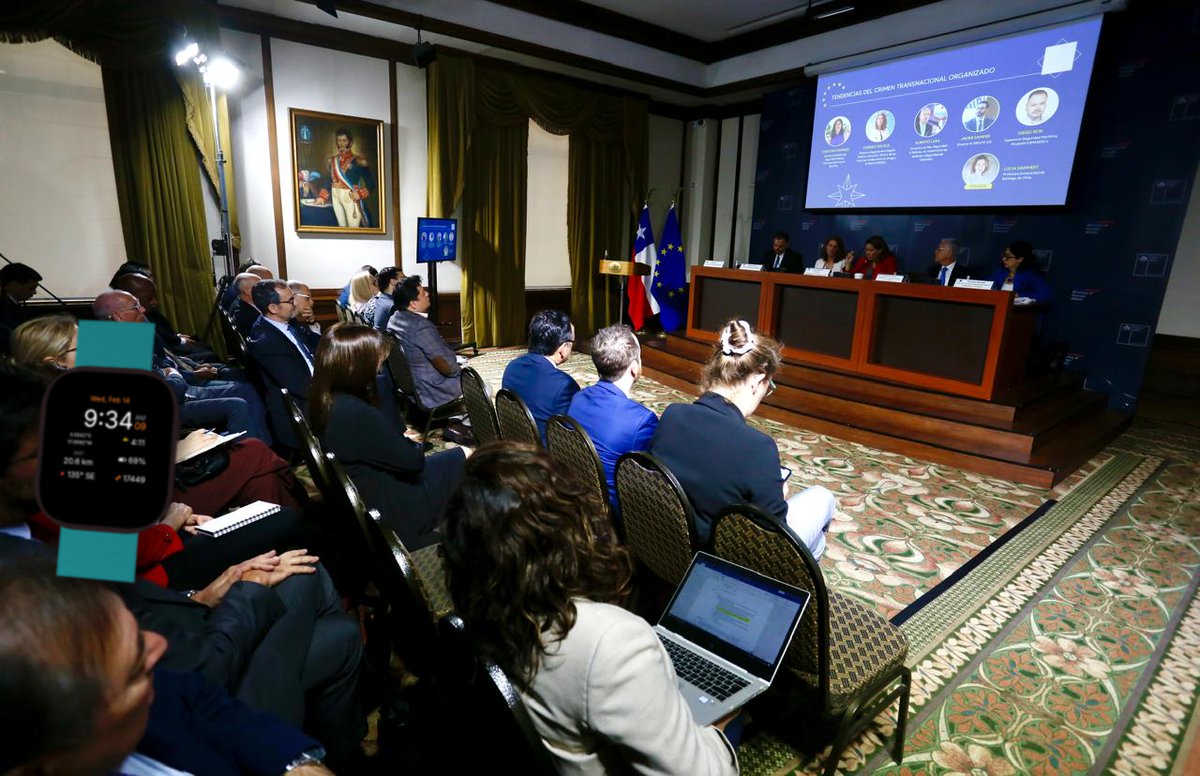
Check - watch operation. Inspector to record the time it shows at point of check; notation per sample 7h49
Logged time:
9h34
